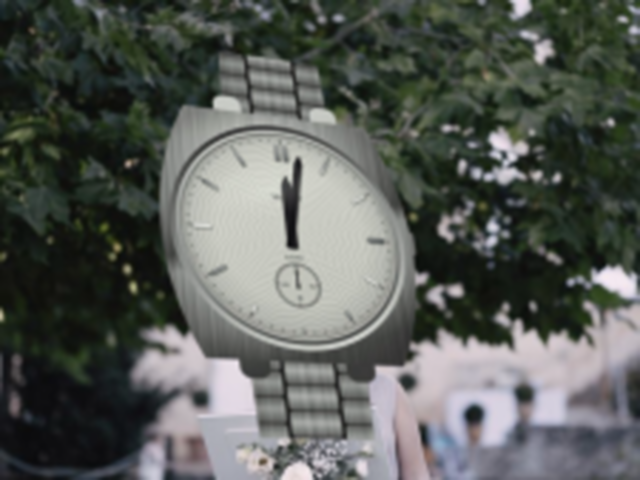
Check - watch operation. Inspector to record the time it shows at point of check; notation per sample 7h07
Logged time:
12h02
